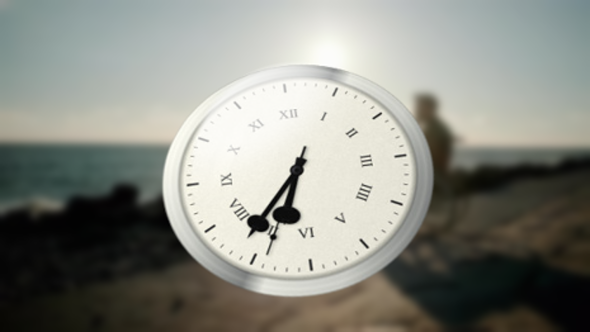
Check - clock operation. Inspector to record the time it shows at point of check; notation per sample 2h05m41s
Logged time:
6h36m34s
